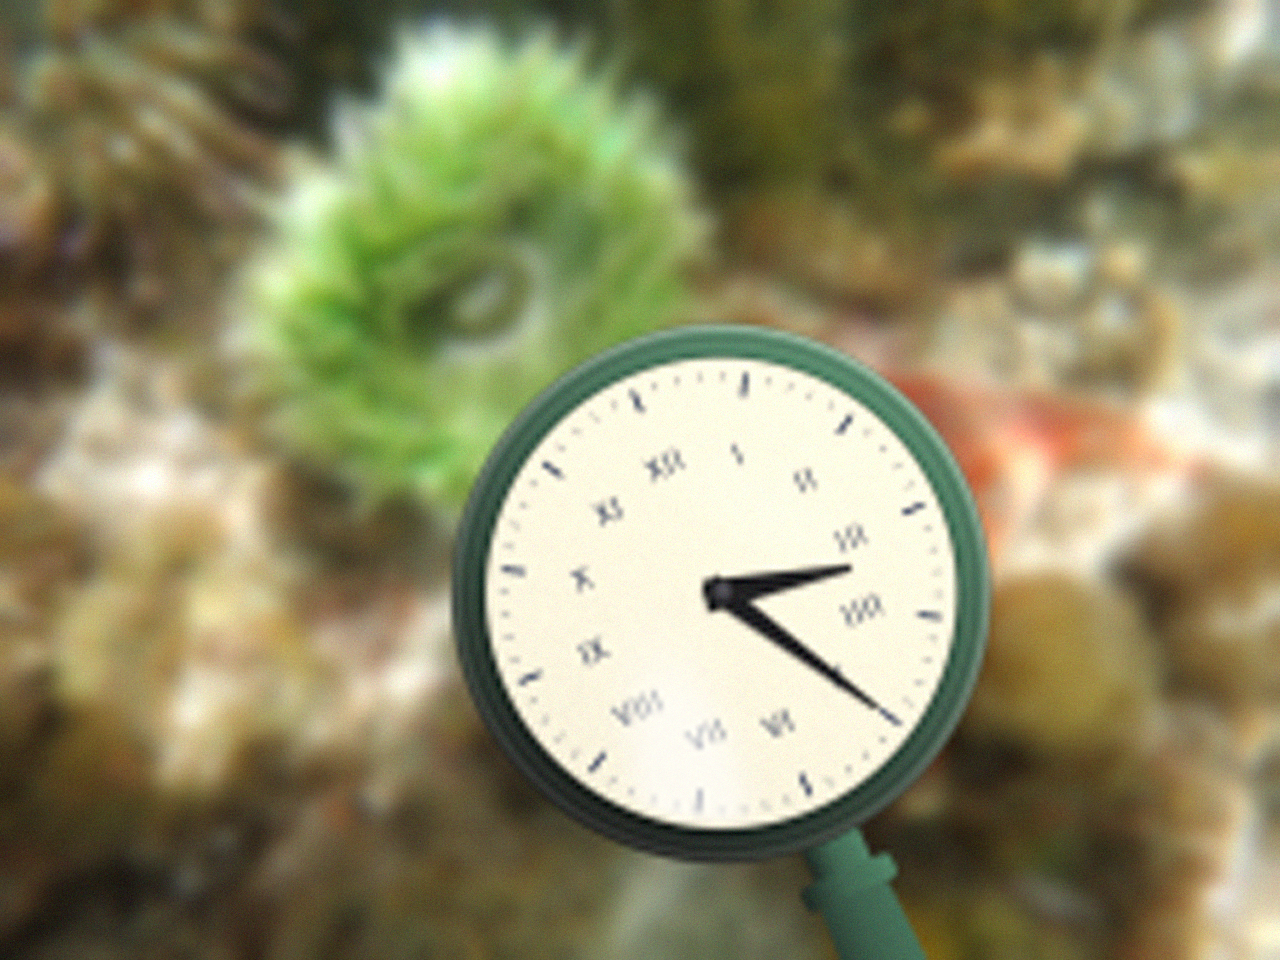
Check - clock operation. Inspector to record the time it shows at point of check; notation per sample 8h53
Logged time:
3h25
